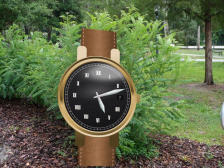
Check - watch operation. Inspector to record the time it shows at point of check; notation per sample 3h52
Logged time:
5h12
